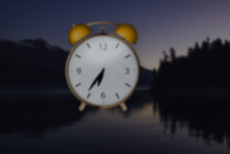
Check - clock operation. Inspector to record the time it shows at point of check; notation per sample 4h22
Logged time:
6h36
